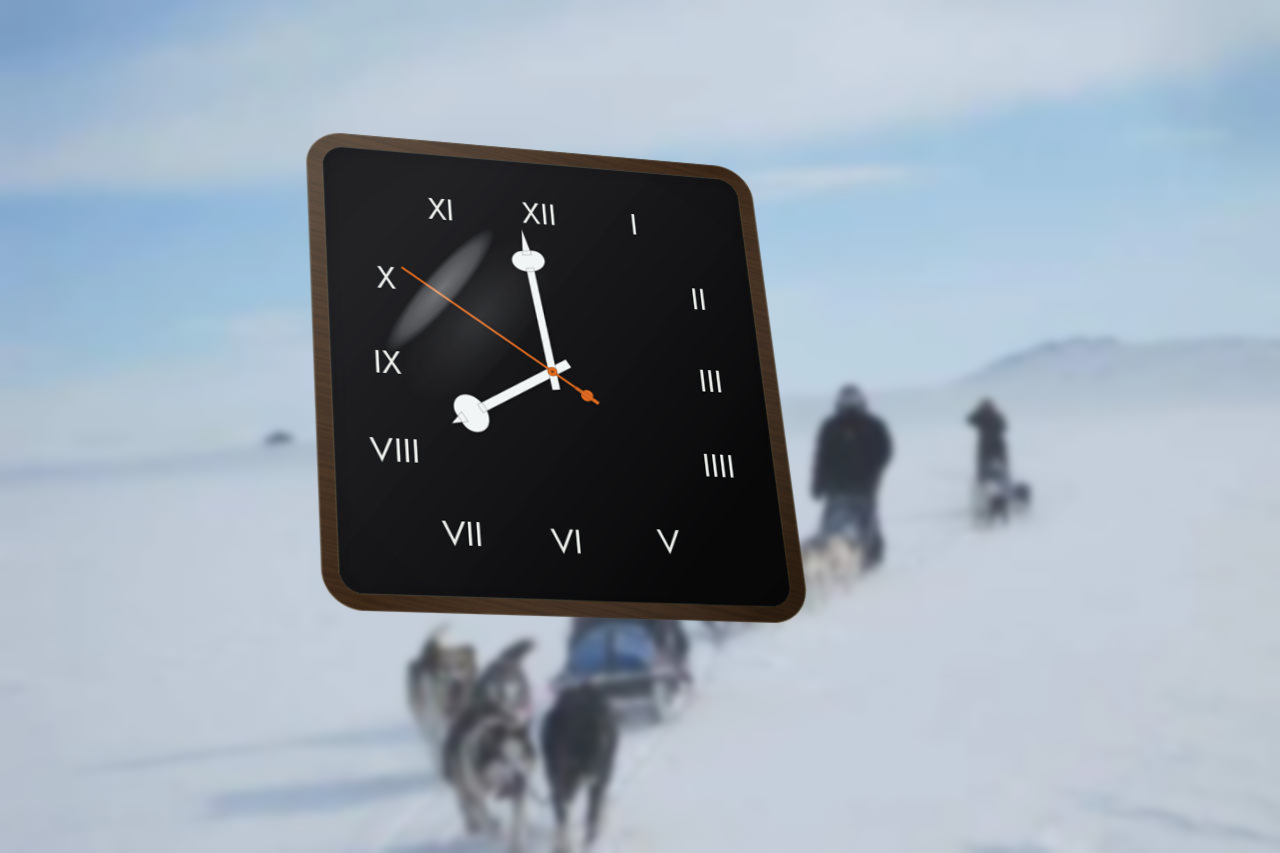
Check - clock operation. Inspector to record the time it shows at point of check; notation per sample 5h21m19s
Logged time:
7h58m51s
